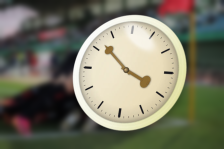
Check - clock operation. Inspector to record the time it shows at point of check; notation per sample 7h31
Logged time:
3h52
